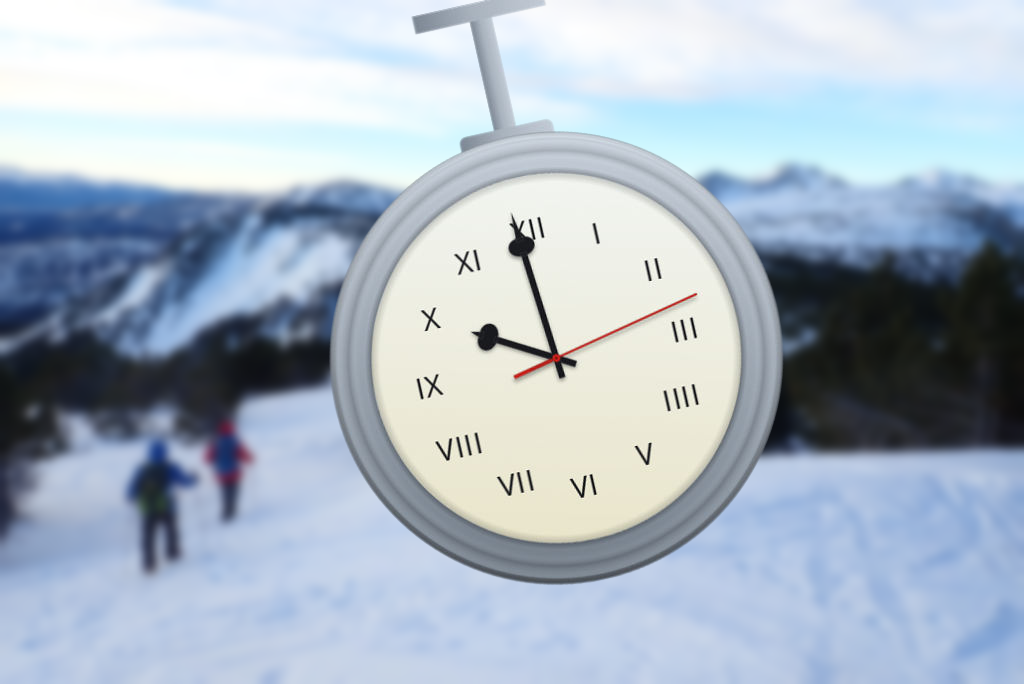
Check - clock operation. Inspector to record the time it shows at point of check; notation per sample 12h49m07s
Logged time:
9h59m13s
